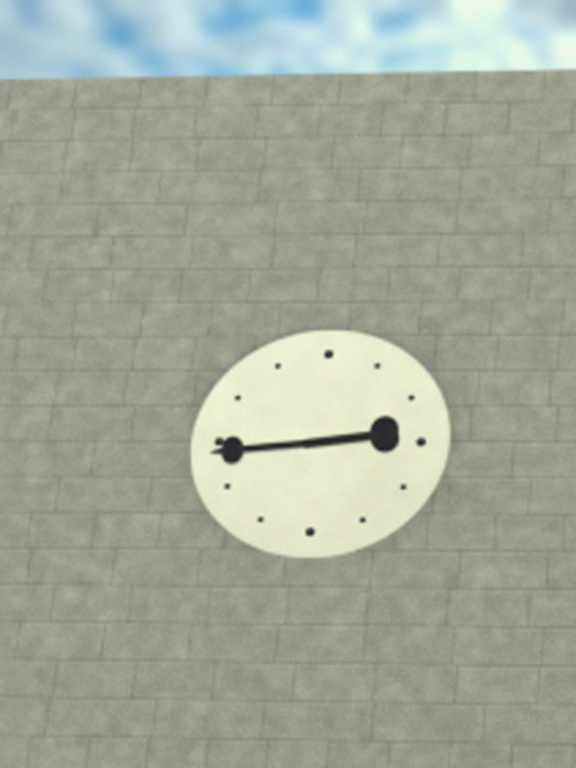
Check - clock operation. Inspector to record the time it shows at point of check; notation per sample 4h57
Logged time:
2h44
